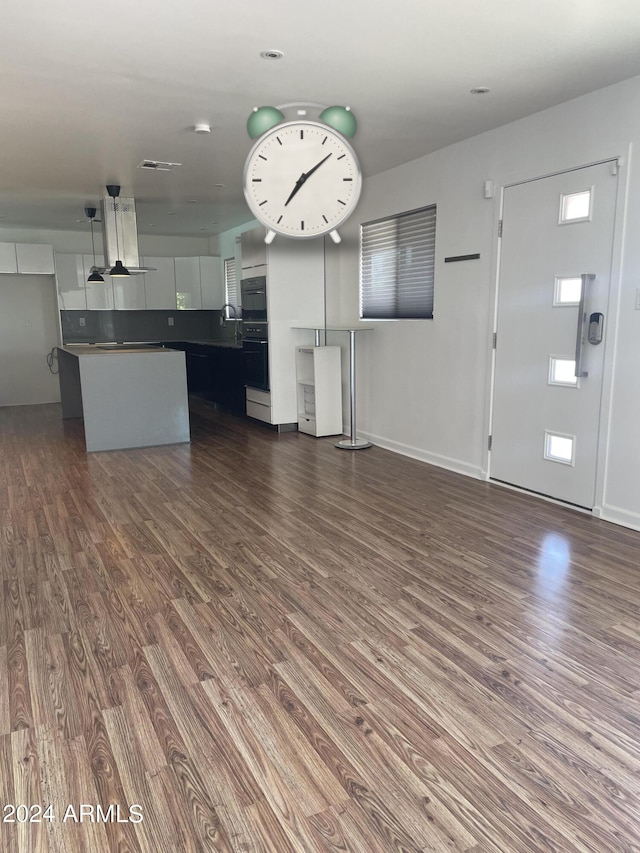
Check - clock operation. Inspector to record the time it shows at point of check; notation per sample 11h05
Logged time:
7h08
